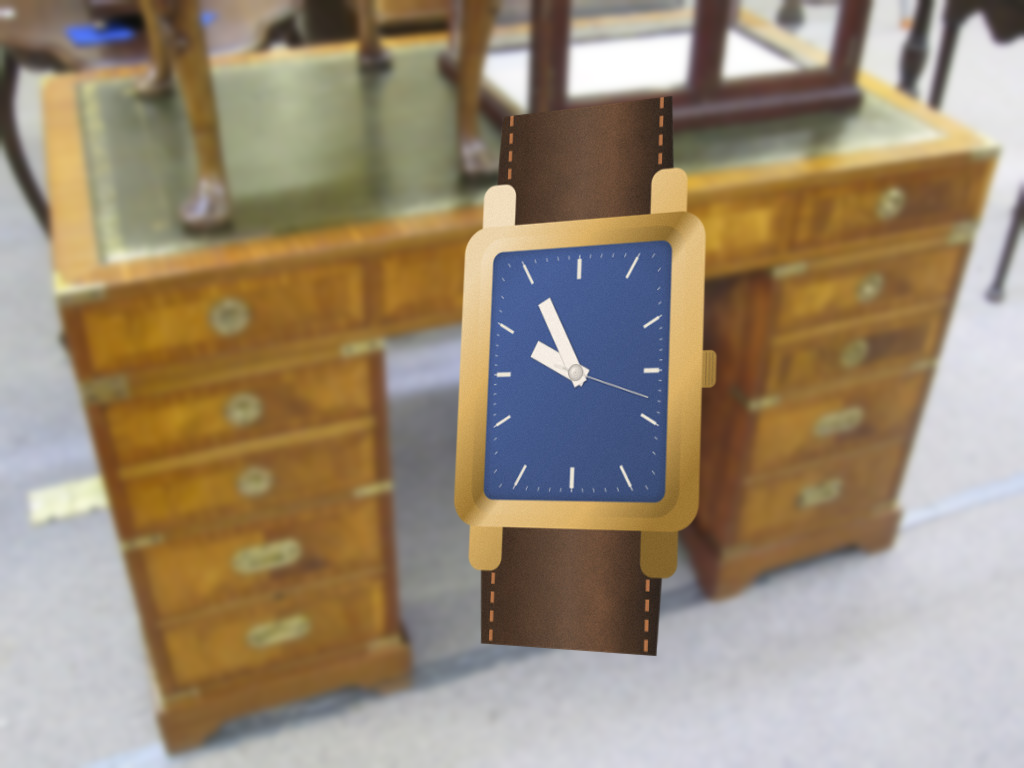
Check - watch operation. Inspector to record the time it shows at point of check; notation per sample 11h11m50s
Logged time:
9h55m18s
